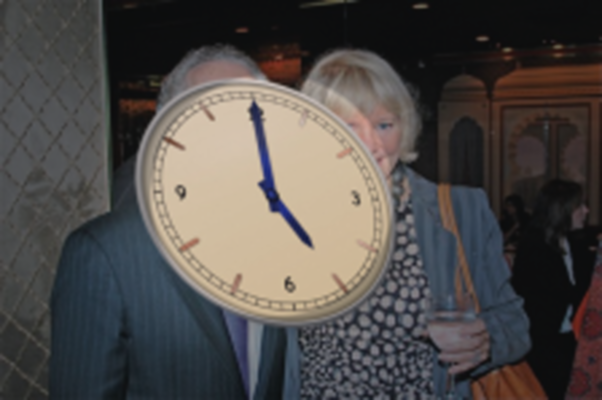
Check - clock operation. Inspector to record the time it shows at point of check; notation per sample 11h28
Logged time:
5h00
